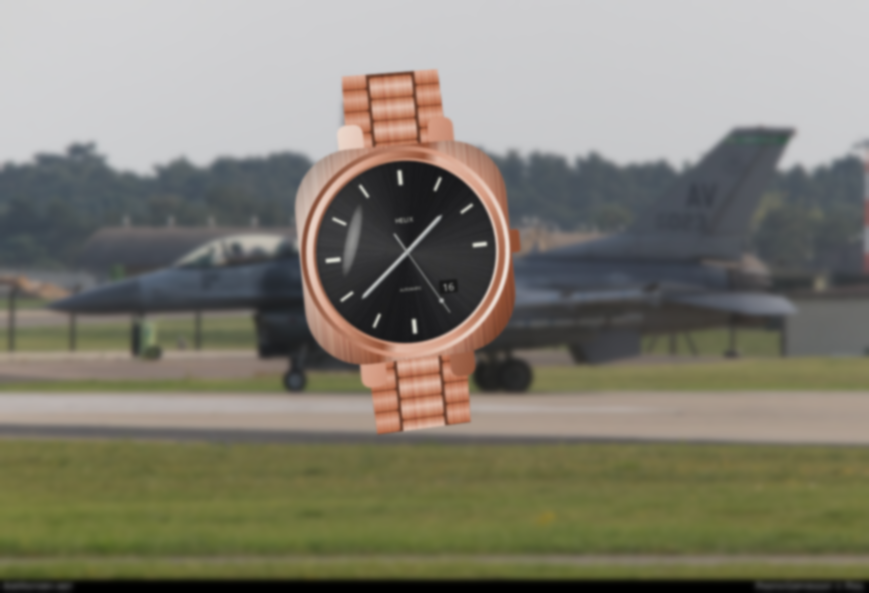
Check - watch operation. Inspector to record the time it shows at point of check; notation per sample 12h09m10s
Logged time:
1h38m25s
